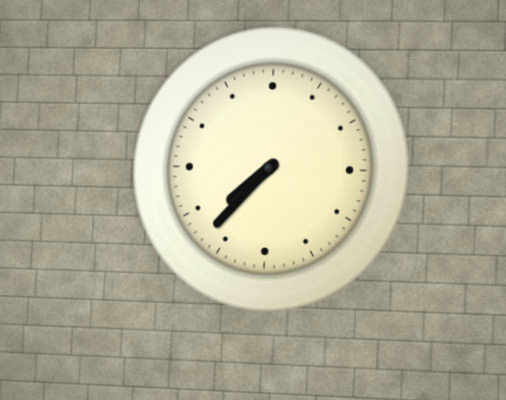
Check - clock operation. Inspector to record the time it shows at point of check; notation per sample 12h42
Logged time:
7h37
